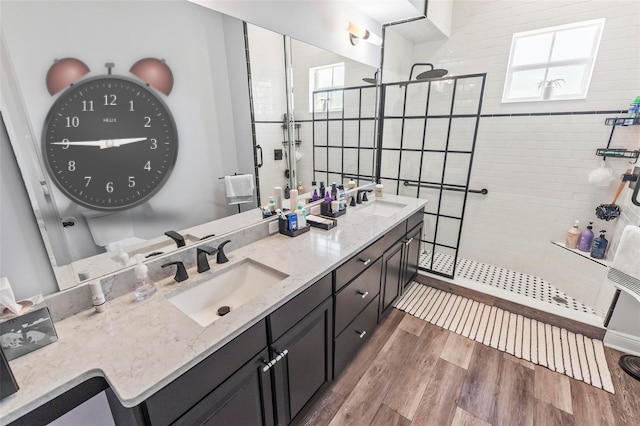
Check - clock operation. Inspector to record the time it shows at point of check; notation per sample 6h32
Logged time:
2h45
